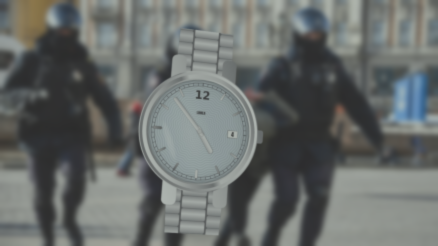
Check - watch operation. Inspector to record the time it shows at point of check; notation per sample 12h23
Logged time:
4h53
